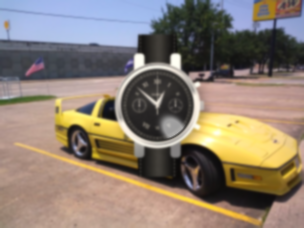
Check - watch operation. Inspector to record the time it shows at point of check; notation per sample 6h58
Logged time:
12h52
